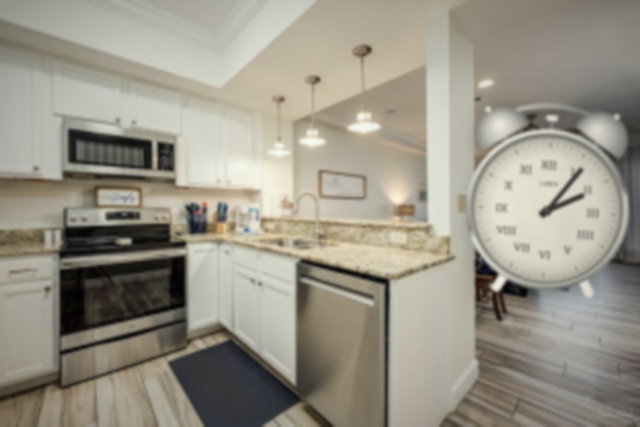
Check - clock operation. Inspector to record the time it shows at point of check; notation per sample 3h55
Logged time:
2h06
